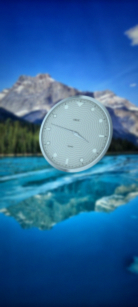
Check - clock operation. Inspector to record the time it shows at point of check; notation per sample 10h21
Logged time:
3h47
